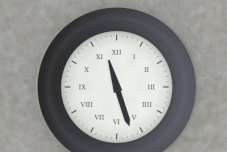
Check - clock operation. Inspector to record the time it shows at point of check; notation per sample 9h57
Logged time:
11h27
